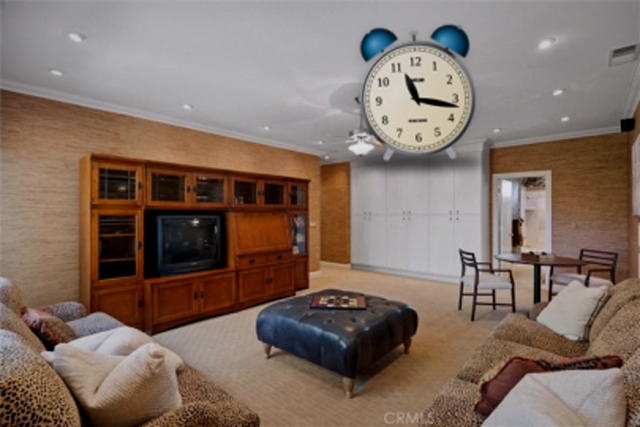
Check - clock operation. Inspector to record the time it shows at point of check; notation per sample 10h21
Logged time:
11h17
